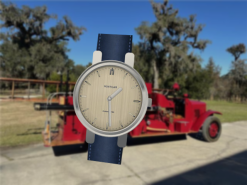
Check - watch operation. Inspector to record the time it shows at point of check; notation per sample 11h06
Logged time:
1h29
